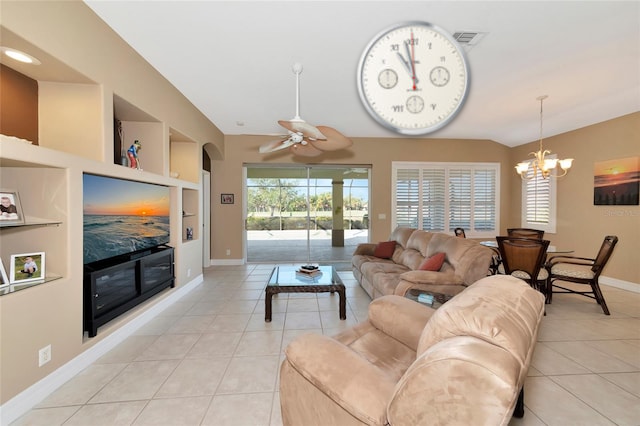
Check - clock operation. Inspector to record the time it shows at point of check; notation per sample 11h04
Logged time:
10h58
